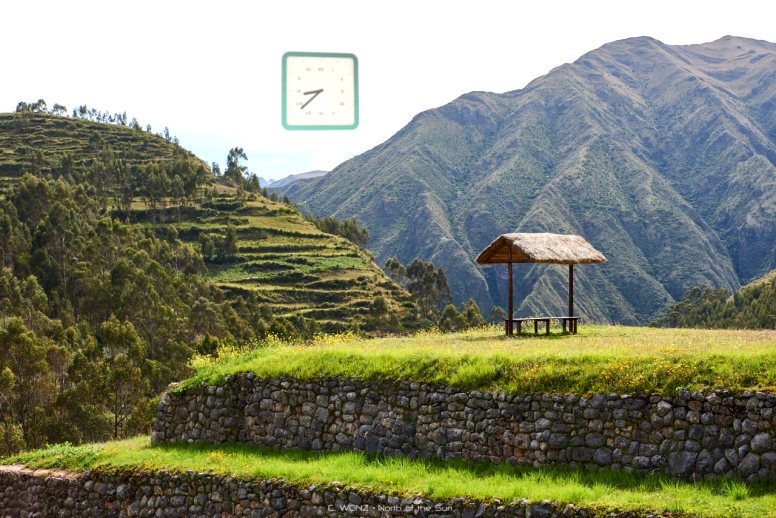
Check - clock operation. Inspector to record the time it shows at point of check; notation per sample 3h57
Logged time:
8h38
